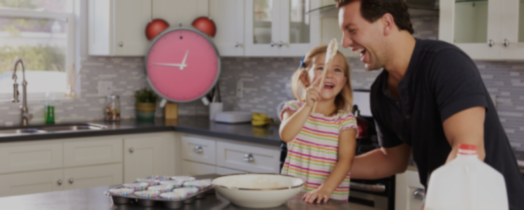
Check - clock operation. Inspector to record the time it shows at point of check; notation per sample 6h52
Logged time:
12h46
